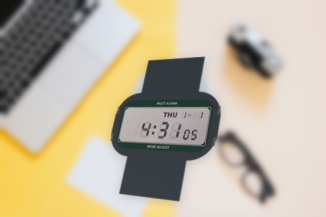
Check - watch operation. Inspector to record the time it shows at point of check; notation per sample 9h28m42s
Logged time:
4h31m05s
